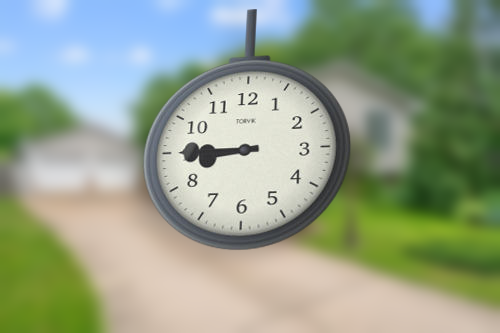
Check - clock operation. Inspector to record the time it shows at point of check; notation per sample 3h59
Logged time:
8h45
